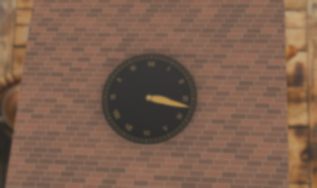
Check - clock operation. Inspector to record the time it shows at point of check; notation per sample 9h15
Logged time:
3h17
